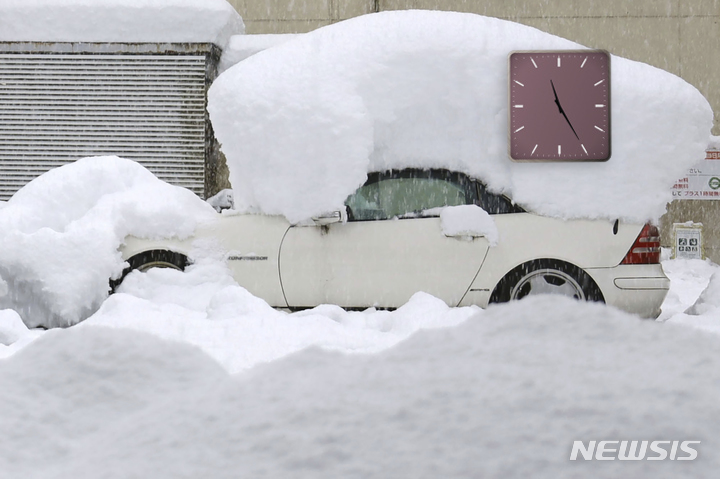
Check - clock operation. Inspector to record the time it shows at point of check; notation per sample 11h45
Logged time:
11h25
